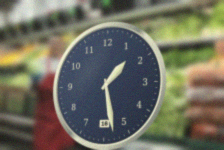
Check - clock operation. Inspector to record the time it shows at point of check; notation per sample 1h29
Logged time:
1h28
